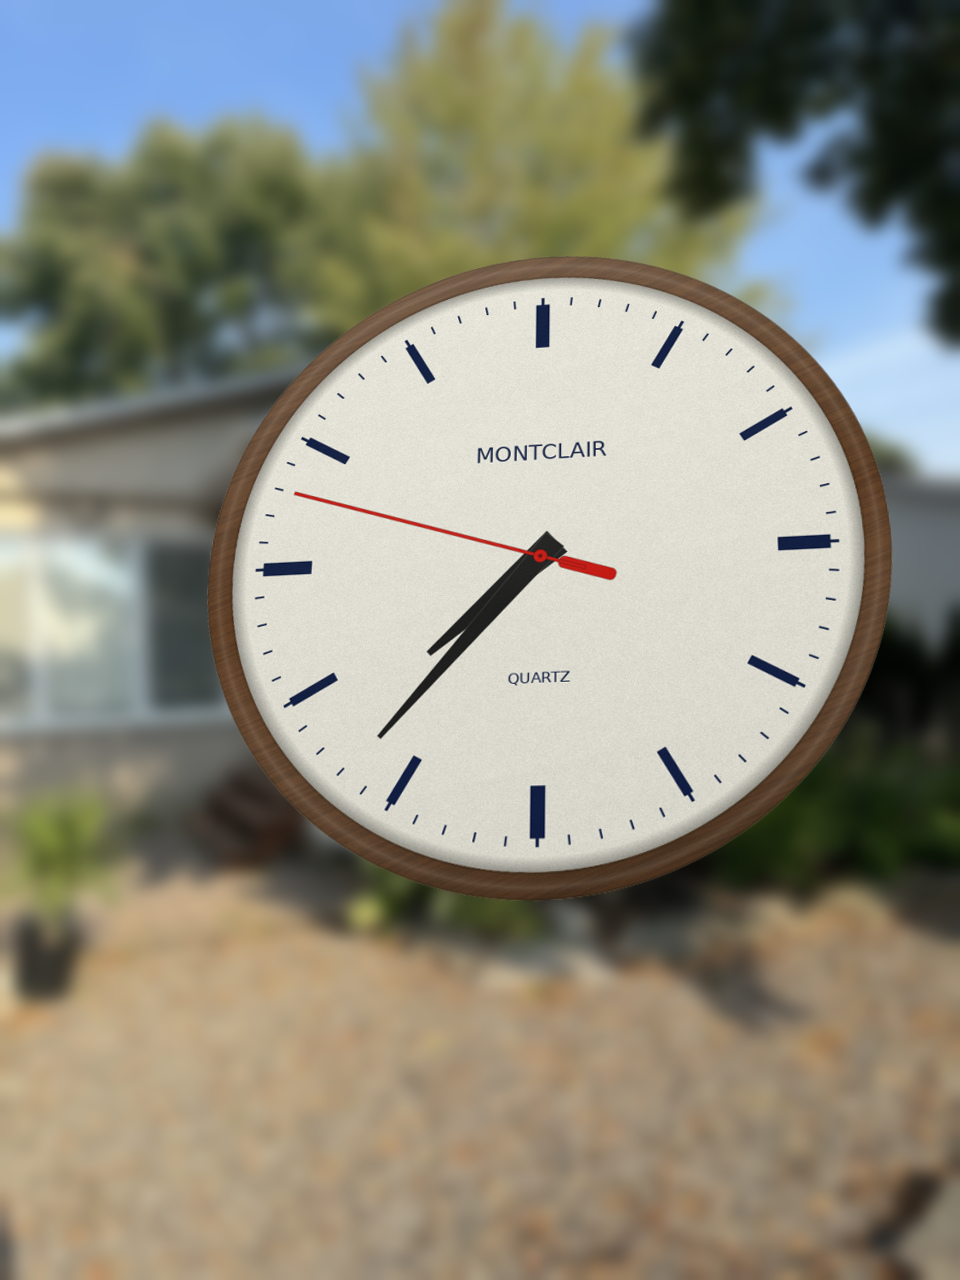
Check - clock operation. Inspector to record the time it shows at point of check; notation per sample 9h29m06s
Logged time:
7h36m48s
